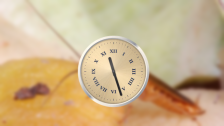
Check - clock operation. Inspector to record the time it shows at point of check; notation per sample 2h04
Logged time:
11h27
